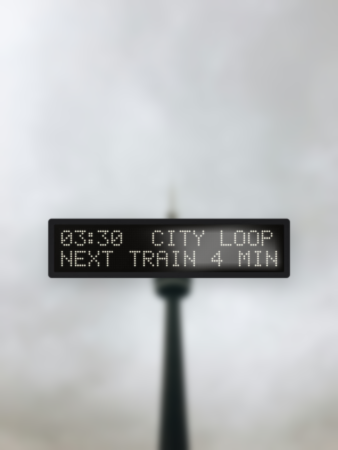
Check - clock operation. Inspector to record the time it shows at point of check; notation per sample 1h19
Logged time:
3h30
